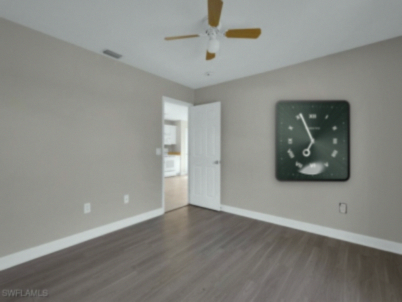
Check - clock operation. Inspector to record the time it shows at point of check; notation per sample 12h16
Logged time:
6h56
